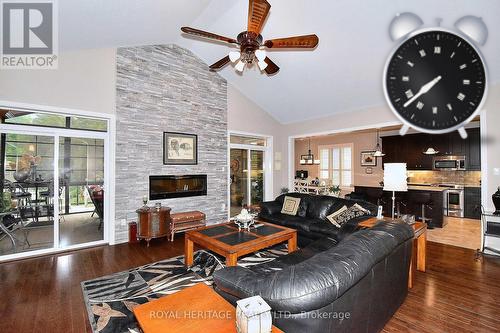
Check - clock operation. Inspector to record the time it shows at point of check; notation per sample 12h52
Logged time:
7h38
